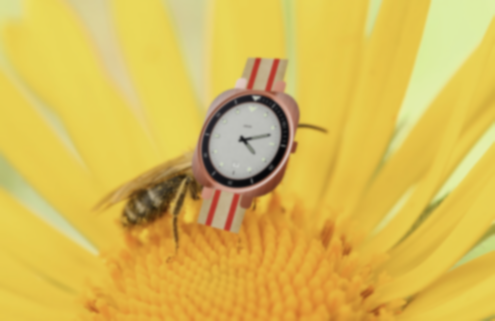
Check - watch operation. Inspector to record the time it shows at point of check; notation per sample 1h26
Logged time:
4h12
